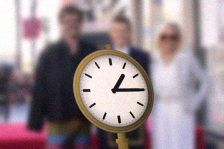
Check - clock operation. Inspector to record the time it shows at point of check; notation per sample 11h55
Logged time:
1h15
